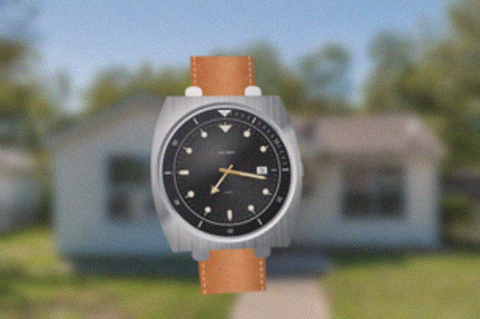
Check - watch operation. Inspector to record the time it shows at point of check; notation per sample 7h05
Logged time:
7h17
